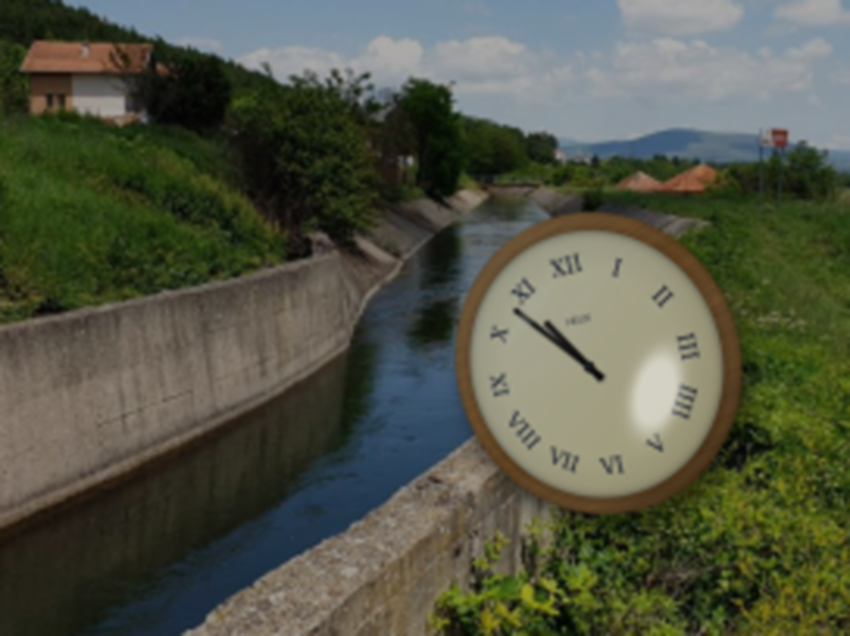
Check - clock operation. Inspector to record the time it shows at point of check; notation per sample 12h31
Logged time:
10h53
